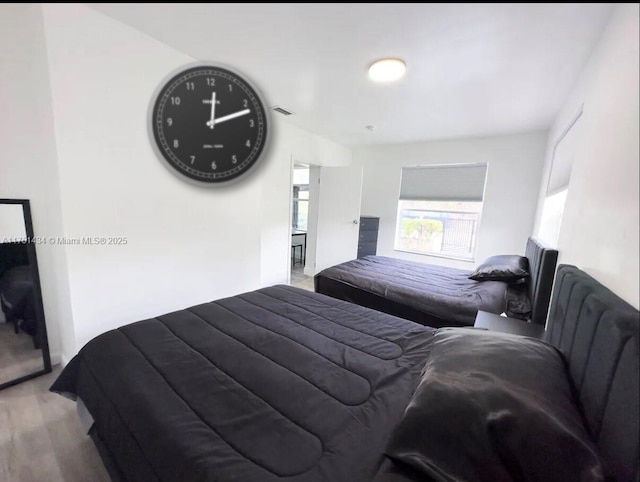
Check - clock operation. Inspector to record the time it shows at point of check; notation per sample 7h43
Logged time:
12h12
